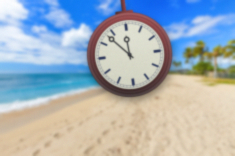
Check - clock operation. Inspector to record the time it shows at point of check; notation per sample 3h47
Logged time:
11h53
